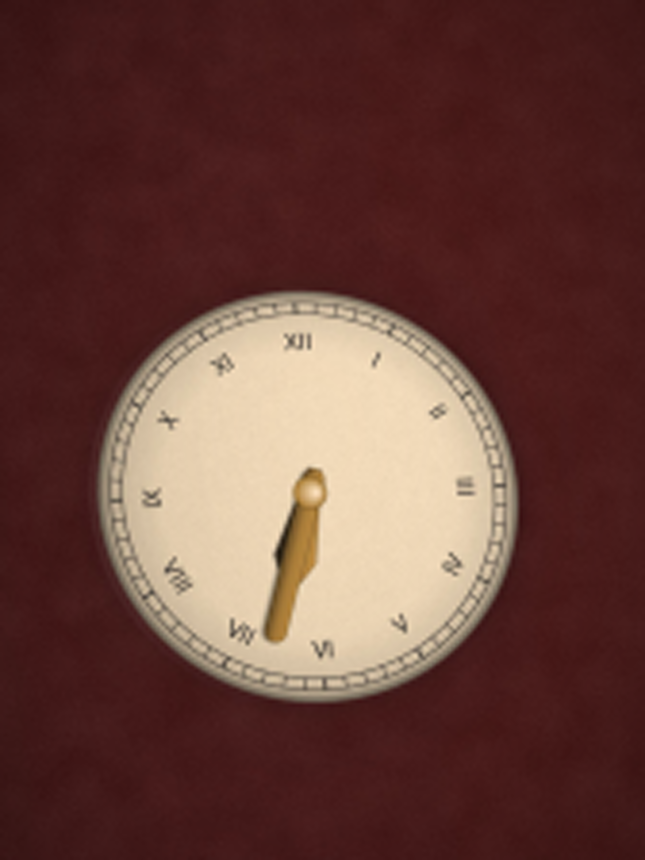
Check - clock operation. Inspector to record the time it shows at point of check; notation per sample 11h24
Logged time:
6h33
